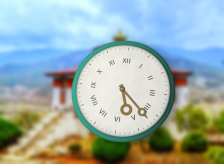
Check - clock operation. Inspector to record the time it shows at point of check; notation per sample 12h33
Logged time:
5h22
